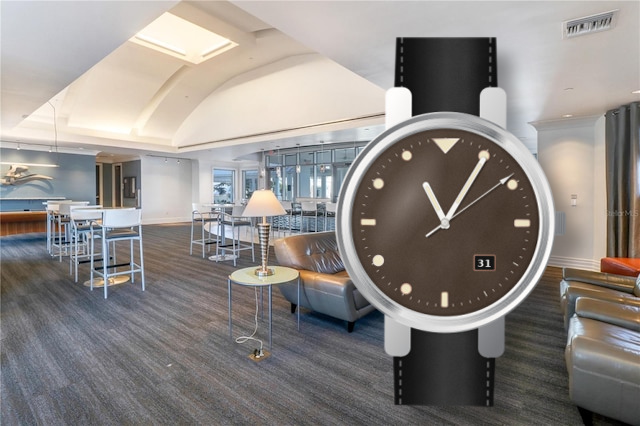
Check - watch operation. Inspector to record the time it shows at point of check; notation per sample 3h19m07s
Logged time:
11h05m09s
